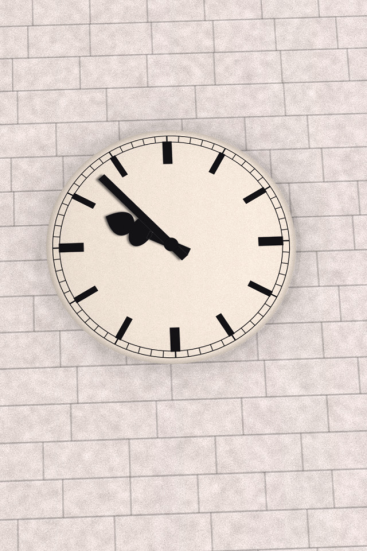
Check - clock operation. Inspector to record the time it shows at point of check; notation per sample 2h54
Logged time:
9h53
